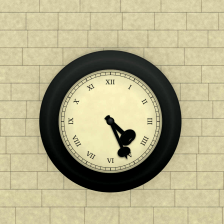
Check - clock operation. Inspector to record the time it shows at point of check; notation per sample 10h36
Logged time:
4h26
